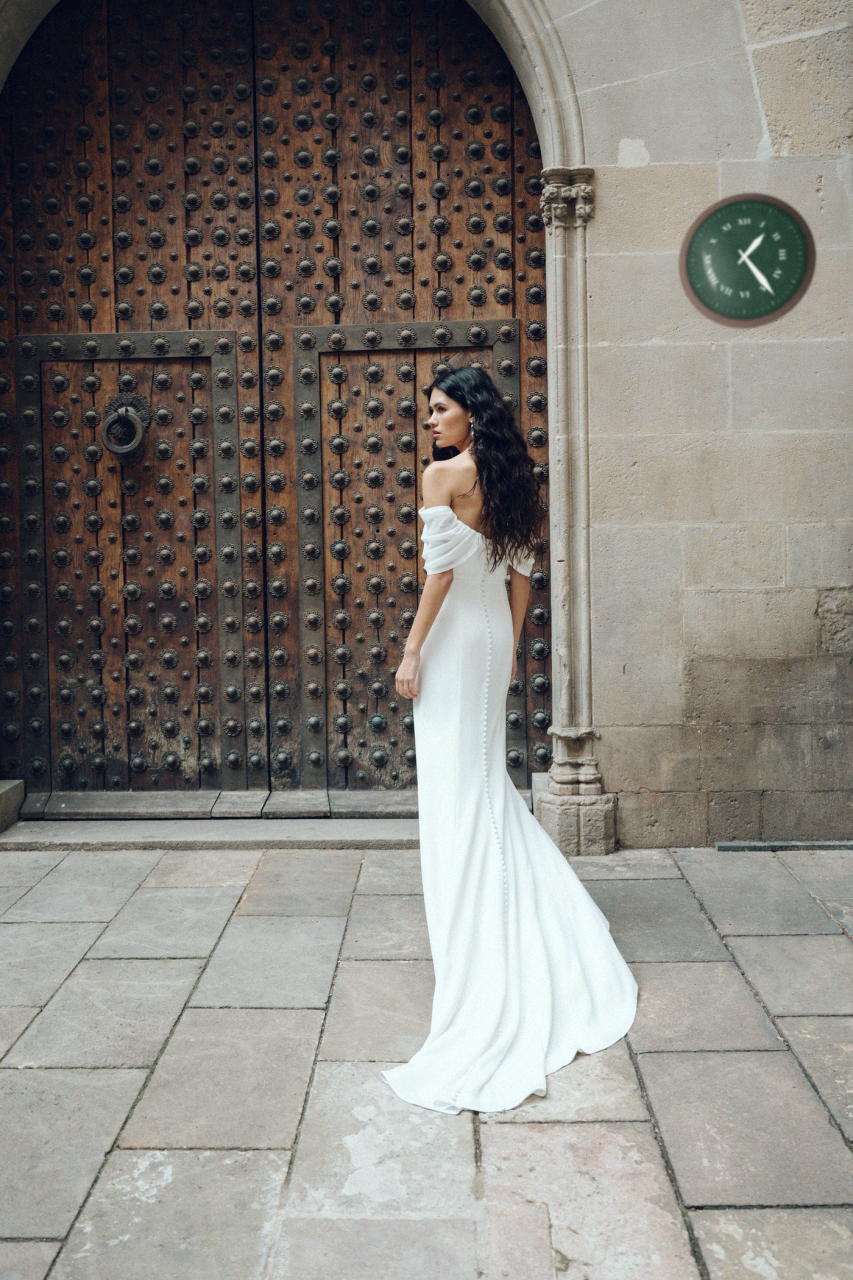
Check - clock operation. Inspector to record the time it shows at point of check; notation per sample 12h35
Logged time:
1h24
